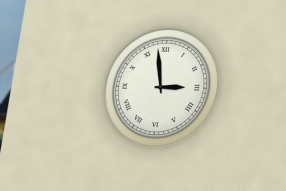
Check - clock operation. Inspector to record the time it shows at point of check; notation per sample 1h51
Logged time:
2h58
